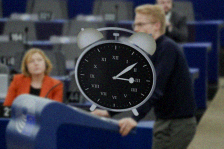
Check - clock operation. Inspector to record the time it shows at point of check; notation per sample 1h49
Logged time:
3h08
